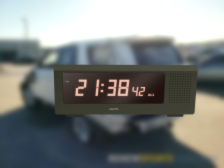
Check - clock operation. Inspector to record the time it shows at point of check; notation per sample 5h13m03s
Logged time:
21h38m42s
